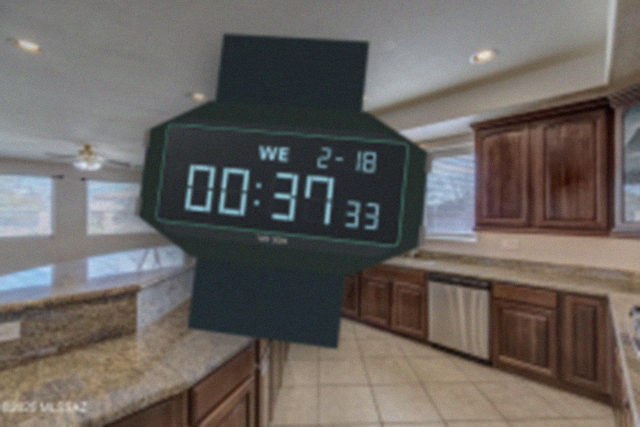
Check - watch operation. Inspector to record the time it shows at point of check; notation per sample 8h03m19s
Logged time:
0h37m33s
